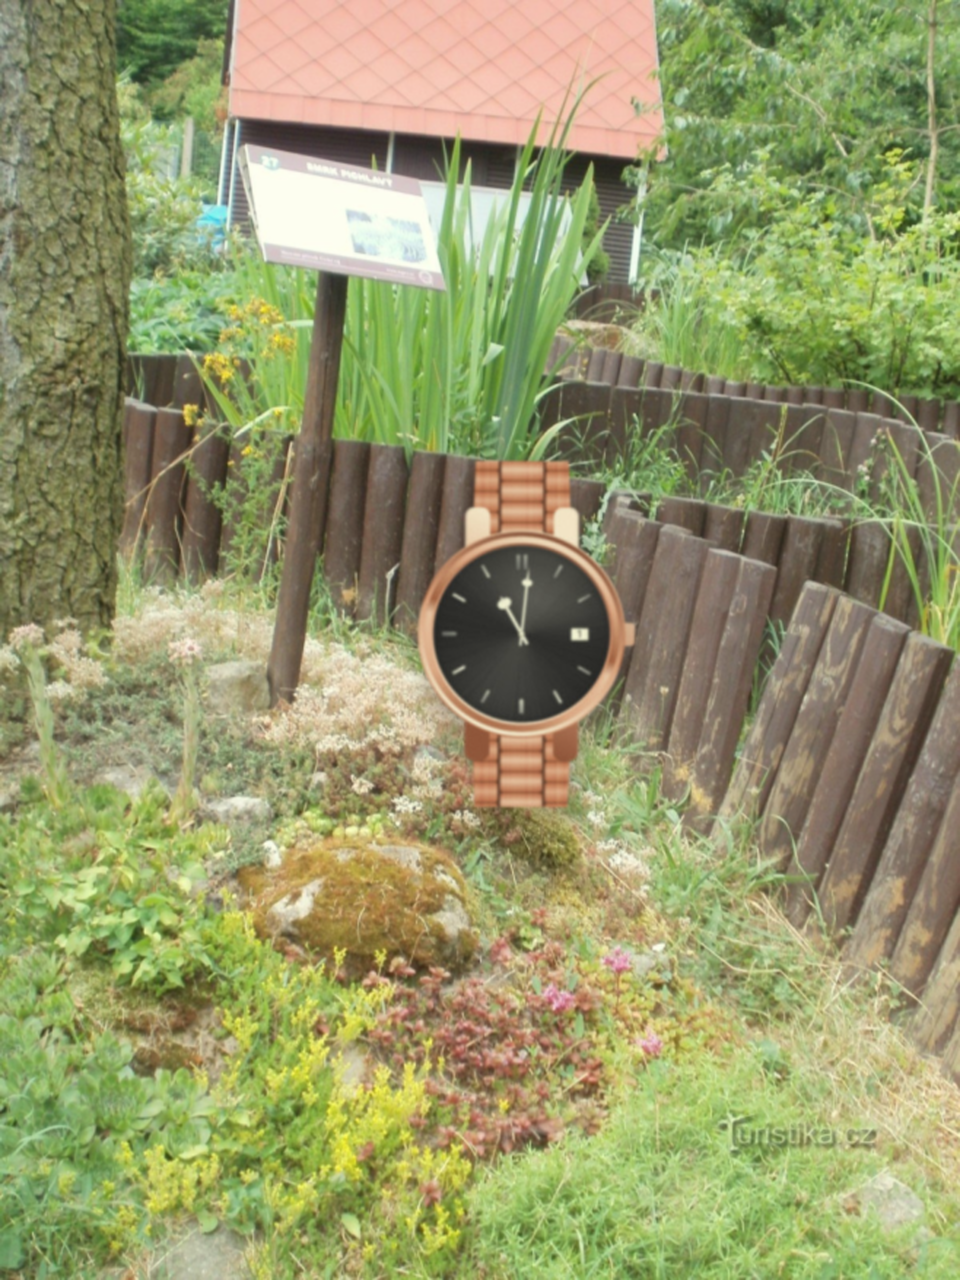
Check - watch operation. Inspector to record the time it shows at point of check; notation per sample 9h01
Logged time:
11h01
